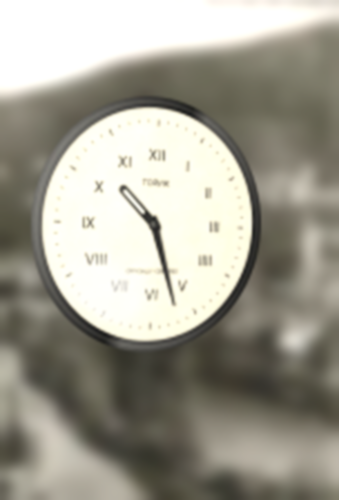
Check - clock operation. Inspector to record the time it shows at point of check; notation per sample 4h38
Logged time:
10h27
